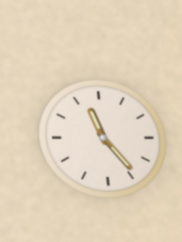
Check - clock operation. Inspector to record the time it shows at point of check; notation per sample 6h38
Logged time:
11h24
